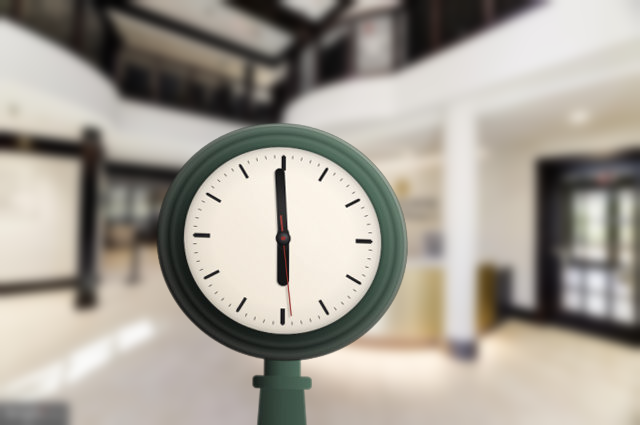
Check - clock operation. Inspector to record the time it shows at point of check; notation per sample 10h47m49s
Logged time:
5h59m29s
